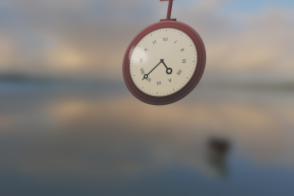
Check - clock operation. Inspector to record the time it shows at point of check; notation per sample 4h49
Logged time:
4h37
